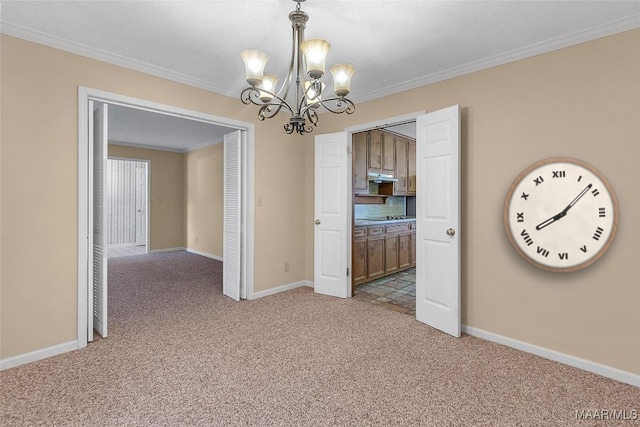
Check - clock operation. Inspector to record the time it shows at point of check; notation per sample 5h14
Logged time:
8h08
